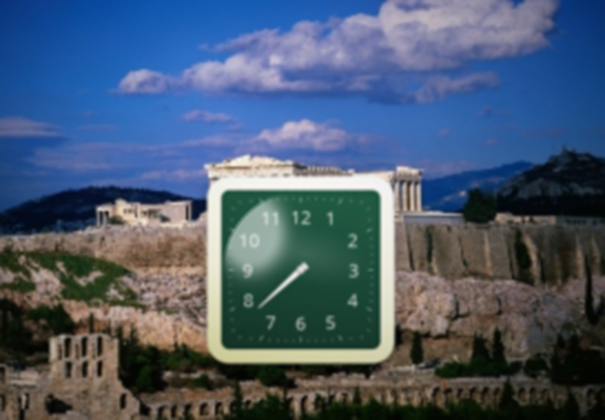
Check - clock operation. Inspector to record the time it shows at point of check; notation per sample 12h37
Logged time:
7h38
